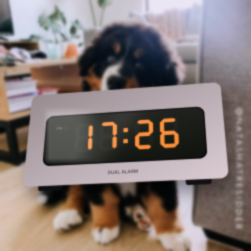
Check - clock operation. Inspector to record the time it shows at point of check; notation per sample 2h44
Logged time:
17h26
